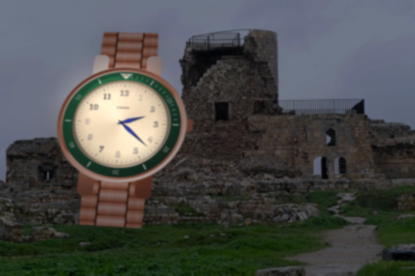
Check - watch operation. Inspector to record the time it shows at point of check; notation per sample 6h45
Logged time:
2h22
